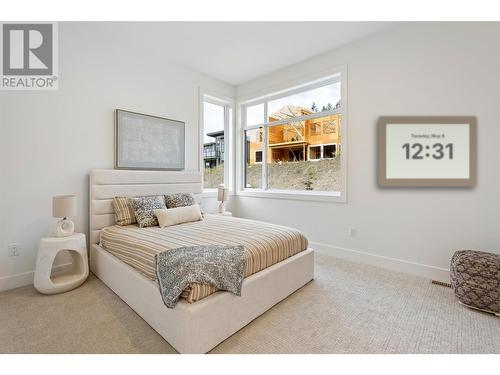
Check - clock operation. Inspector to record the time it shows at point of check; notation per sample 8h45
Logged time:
12h31
